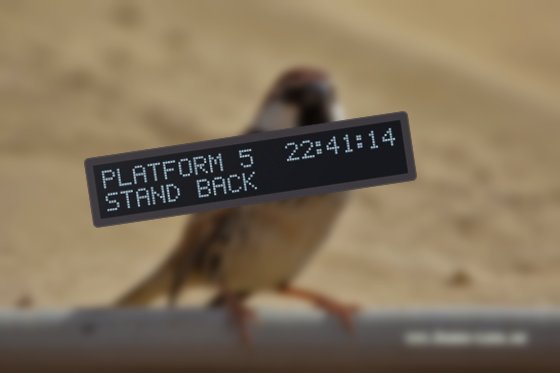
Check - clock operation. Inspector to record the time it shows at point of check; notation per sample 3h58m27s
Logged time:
22h41m14s
